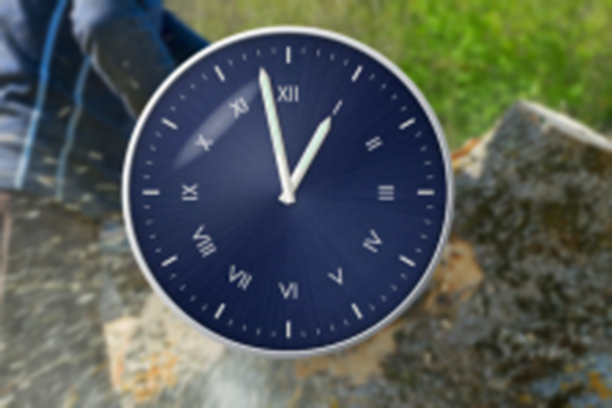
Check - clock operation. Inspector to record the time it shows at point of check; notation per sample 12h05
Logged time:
12h58
